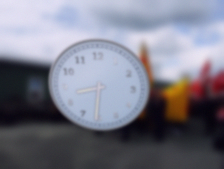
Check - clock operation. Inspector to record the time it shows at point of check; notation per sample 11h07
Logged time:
8h31
